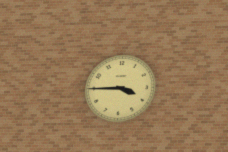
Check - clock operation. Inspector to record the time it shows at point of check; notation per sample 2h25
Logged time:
3h45
